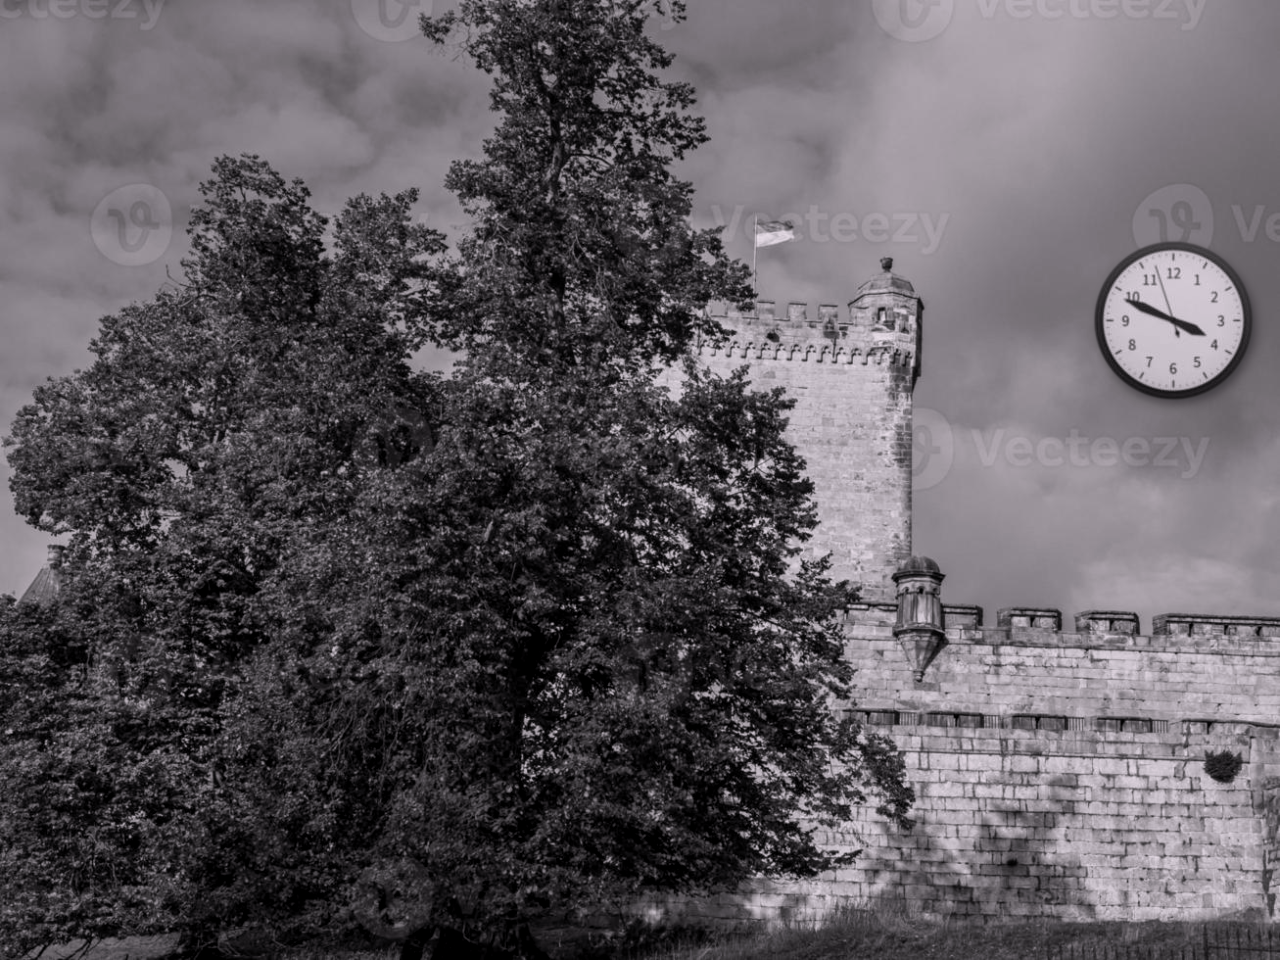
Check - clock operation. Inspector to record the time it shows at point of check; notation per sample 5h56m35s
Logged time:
3h48m57s
